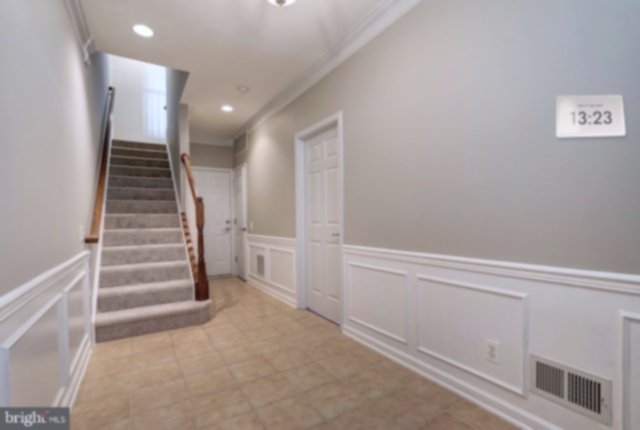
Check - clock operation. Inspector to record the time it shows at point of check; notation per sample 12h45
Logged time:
13h23
